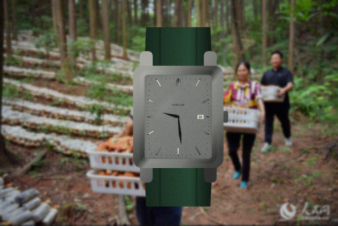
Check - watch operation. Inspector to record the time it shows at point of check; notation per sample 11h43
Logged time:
9h29
